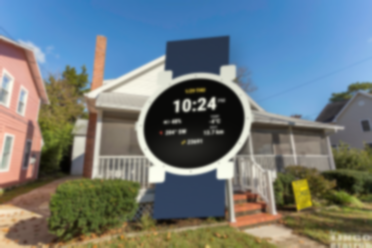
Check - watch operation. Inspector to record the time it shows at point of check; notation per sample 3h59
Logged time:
10h24
